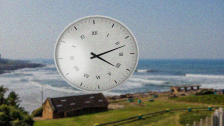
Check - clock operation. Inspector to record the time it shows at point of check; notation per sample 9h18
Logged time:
4h12
